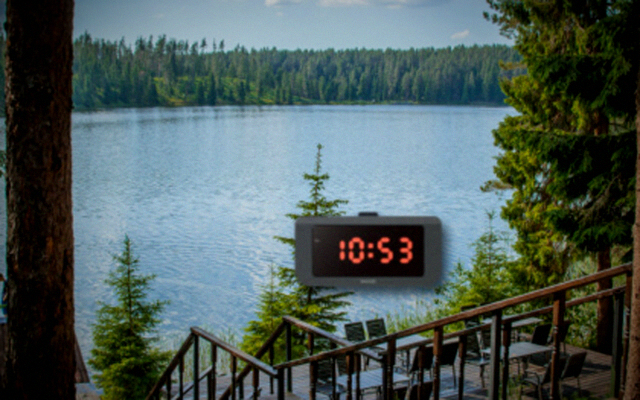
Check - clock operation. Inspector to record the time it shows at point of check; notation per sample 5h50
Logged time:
10h53
